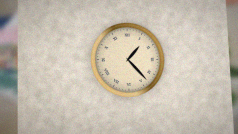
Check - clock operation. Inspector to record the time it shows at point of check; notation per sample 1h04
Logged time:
1h23
